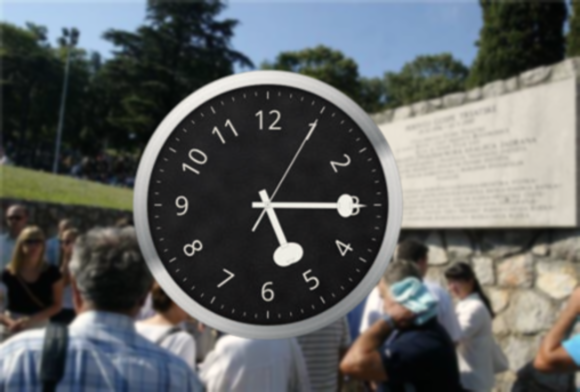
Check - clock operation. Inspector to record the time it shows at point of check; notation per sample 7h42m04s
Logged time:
5h15m05s
